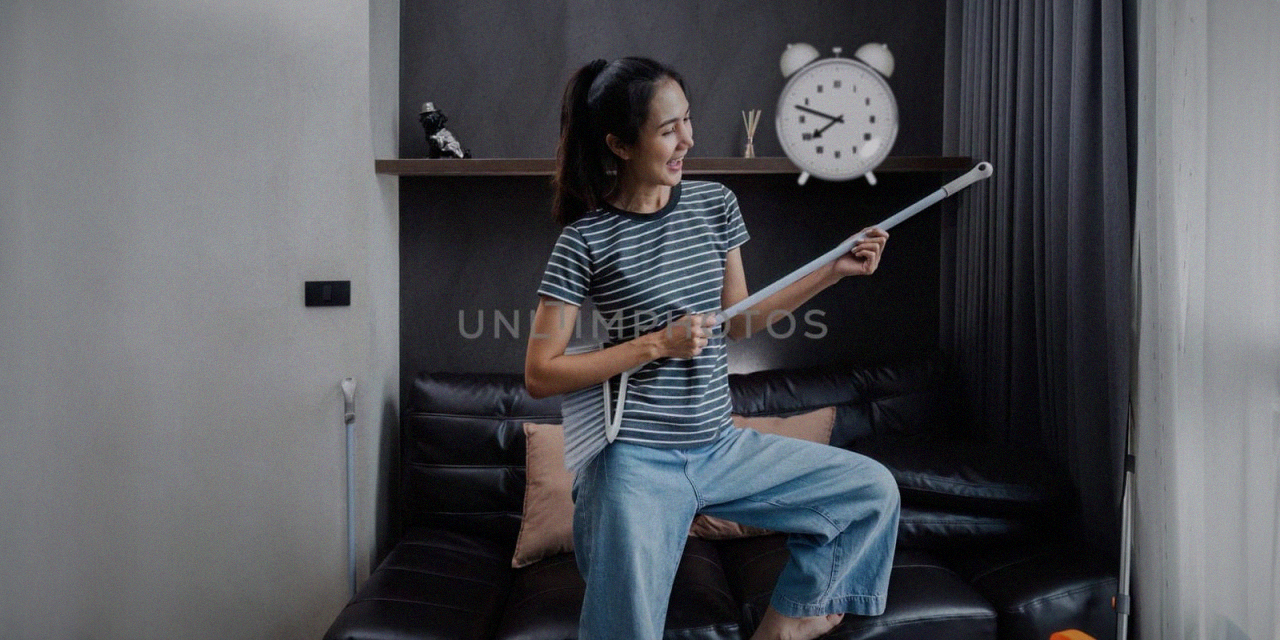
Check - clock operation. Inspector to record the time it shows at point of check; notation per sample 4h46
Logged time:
7h48
